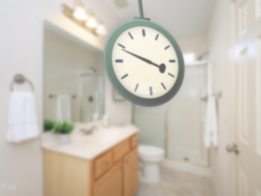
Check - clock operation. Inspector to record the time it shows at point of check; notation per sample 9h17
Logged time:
3h49
